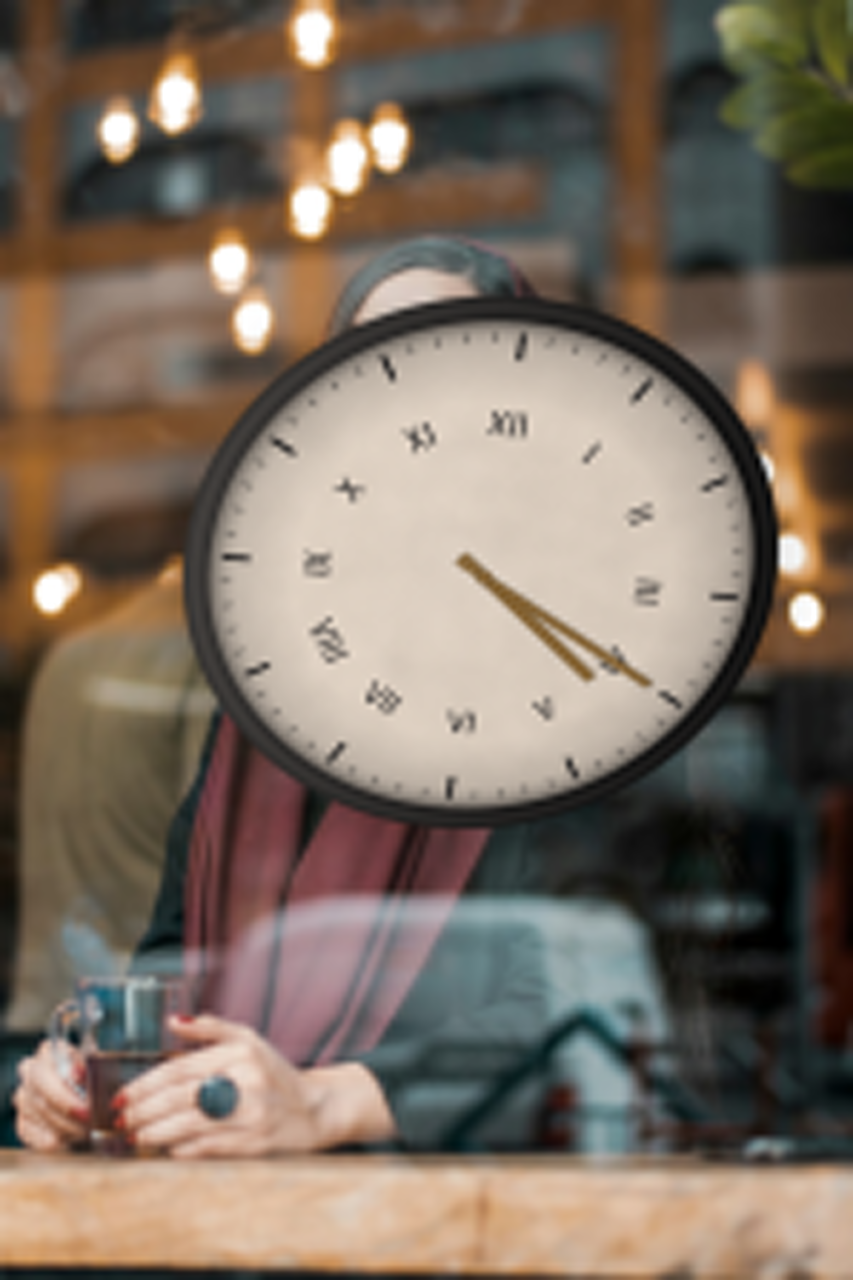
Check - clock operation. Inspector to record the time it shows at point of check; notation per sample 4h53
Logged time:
4h20
